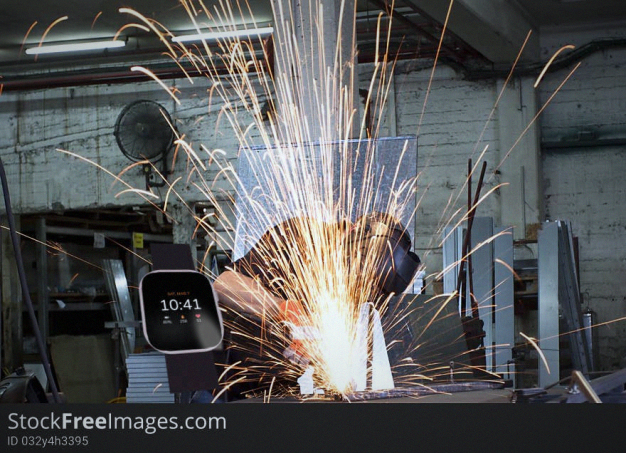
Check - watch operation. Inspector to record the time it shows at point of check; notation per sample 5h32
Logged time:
10h41
